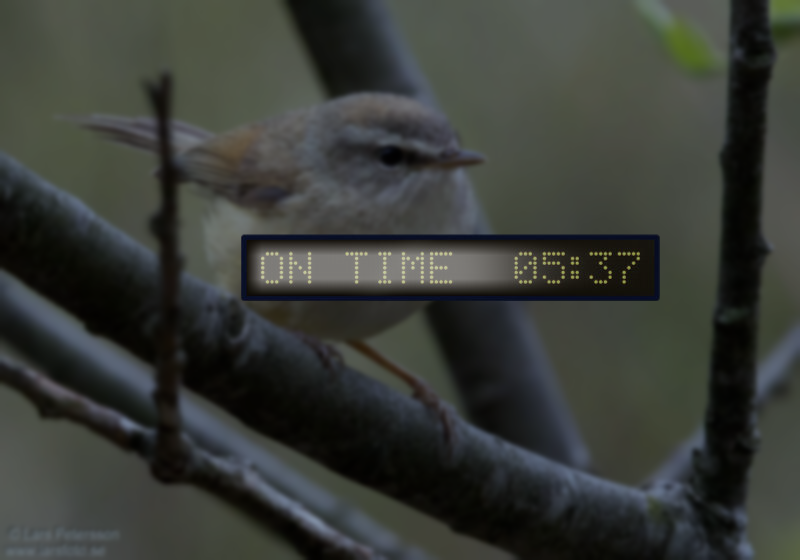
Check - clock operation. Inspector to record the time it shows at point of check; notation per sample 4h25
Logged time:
5h37
